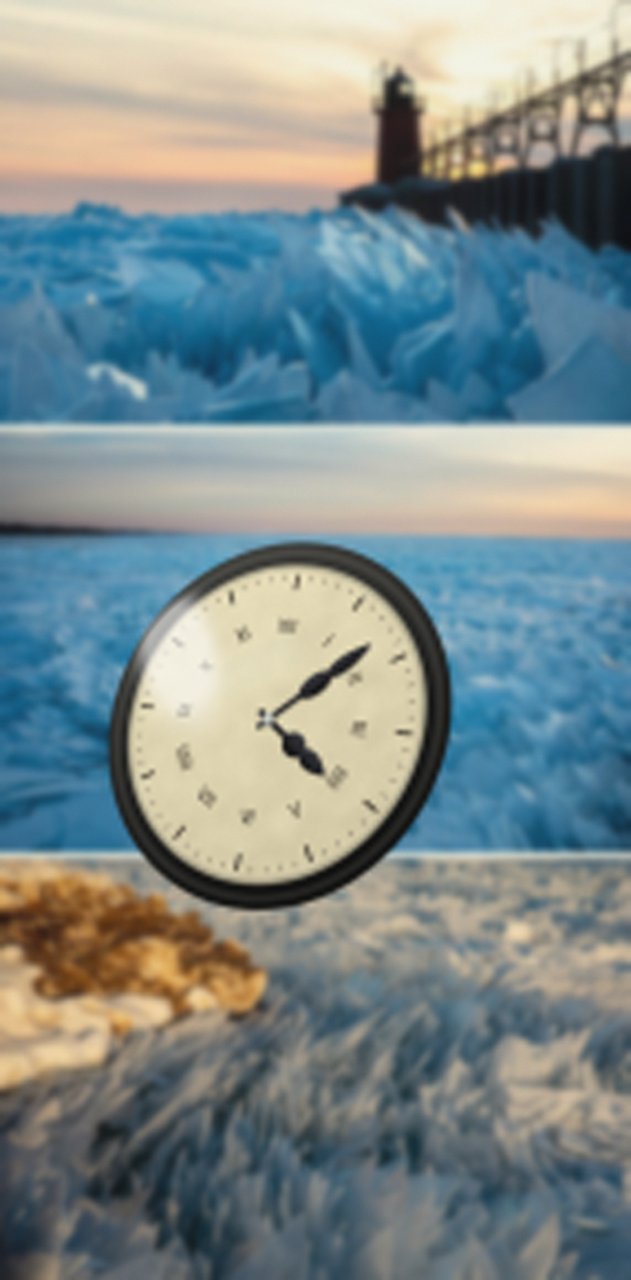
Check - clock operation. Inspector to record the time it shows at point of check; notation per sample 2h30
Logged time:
4h08
